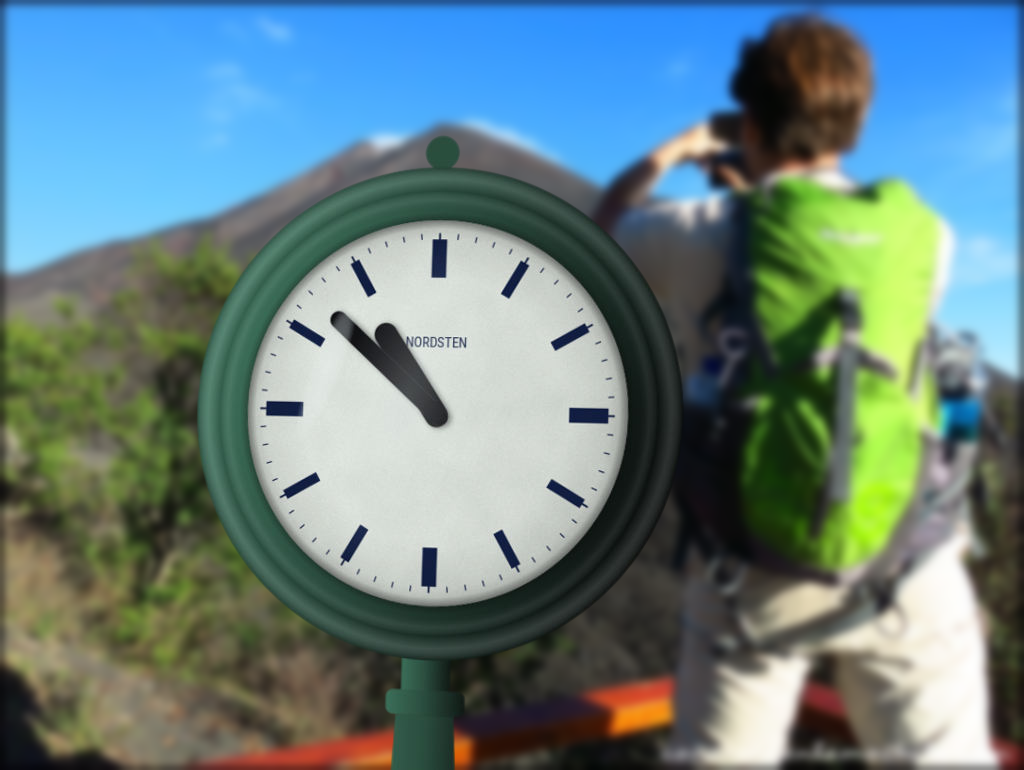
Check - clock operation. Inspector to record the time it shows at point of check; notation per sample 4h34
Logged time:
10h52
